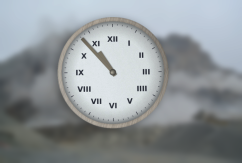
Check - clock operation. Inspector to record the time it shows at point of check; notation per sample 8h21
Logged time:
10h53
